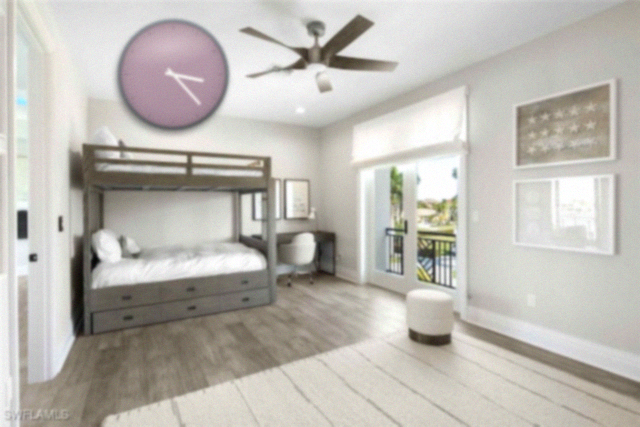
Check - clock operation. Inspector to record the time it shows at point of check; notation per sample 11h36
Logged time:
3h23
